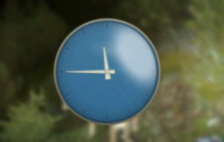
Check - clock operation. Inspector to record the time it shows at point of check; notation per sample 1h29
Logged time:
11h45
